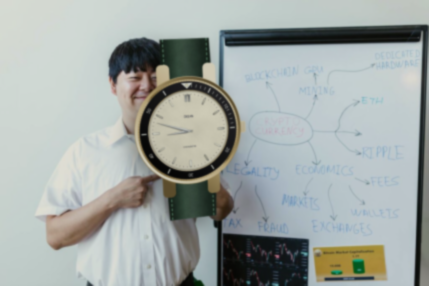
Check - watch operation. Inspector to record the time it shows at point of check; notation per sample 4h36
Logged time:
8h48
